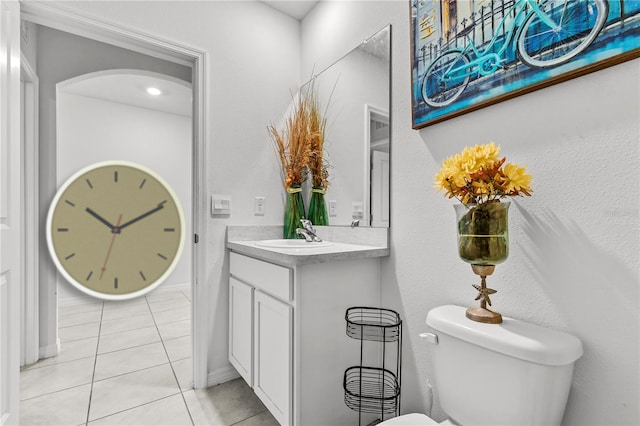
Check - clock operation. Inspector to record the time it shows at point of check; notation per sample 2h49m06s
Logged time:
10h10m33s
